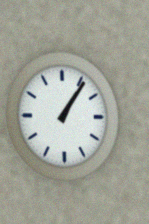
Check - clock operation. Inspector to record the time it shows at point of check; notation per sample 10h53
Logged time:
1h06
